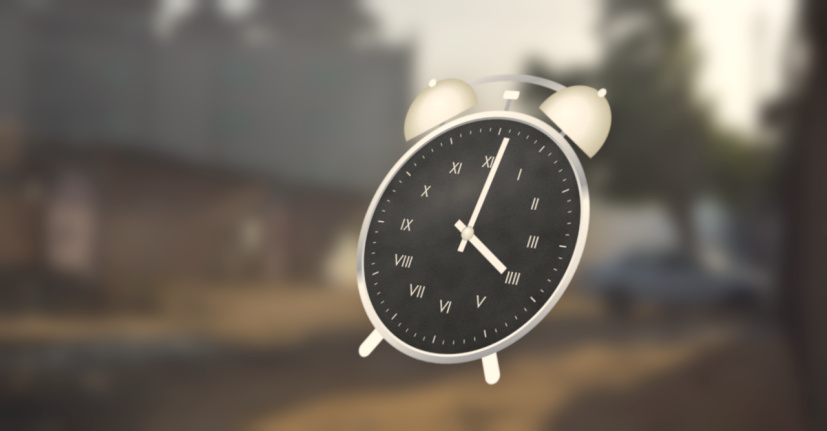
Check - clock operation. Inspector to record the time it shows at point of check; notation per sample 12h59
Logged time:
4h01
